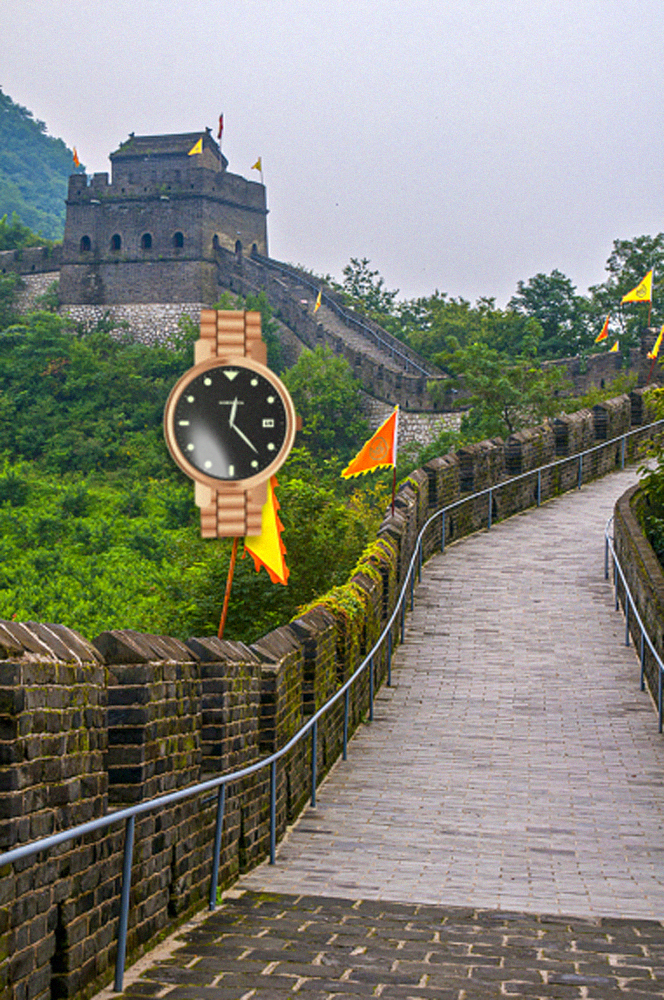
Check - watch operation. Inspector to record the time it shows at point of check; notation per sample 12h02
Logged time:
12h23
